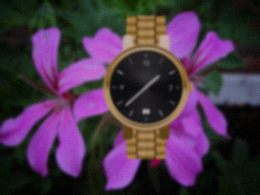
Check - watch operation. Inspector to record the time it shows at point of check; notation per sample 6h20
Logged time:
1h38
